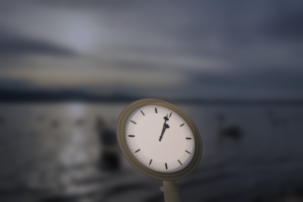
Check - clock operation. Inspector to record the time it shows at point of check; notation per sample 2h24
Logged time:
1h04
